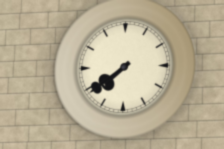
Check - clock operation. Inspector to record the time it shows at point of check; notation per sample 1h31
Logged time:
7h39
